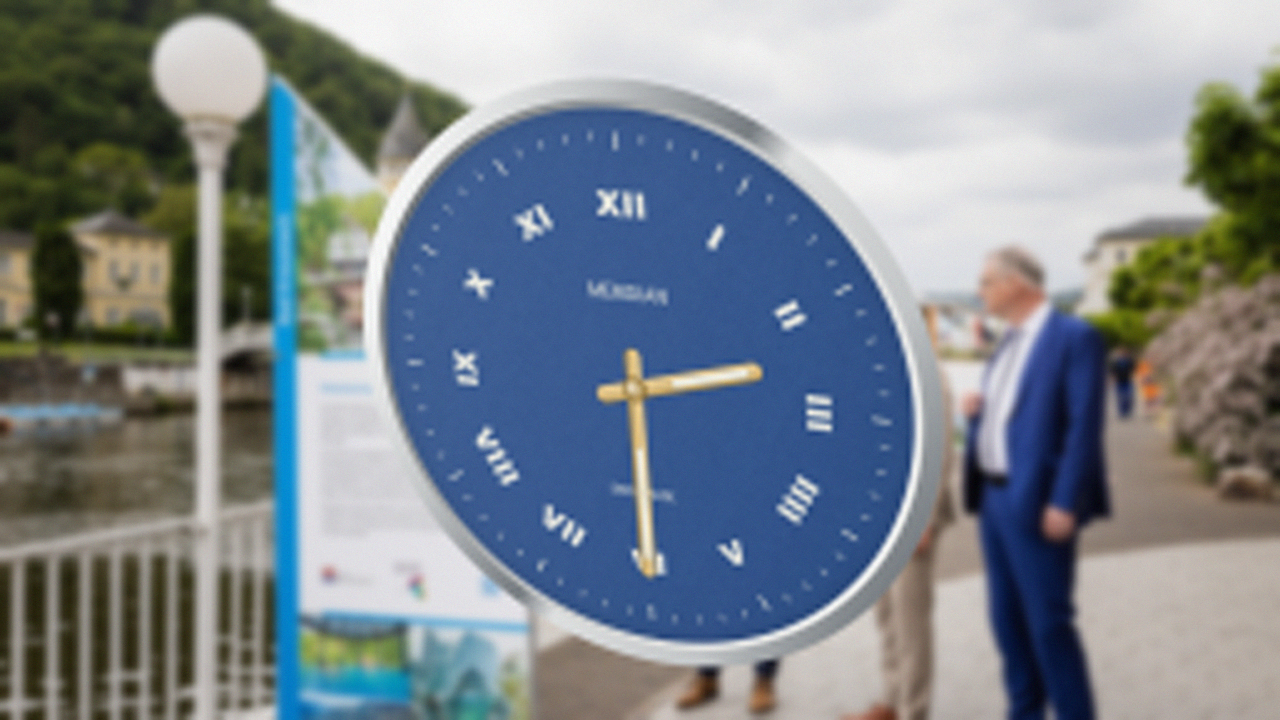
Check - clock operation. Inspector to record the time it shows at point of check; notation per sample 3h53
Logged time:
2h30
